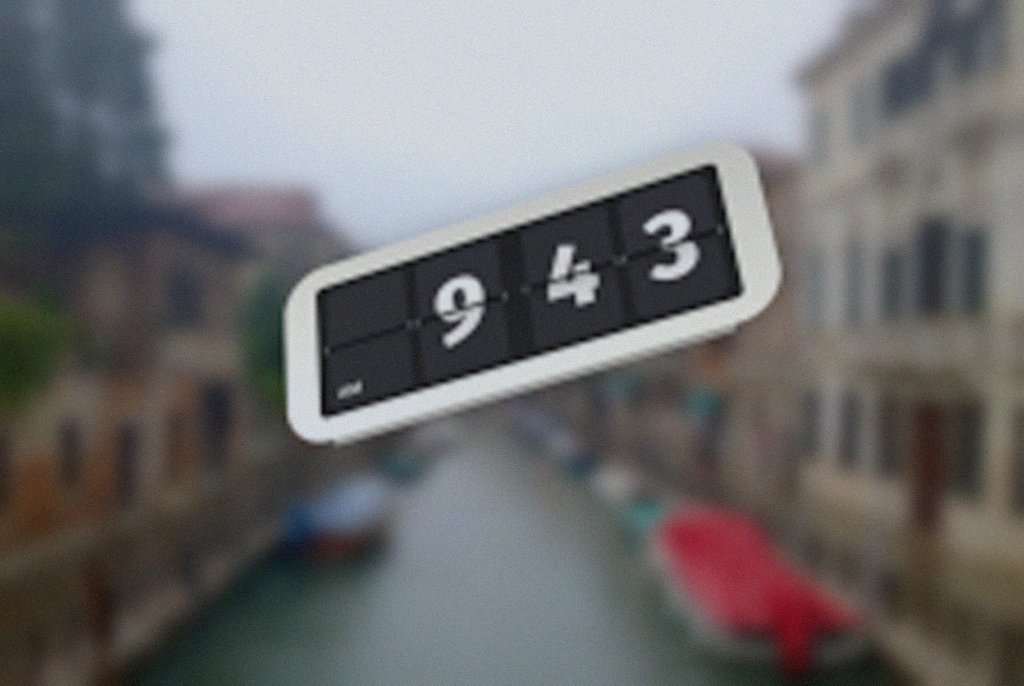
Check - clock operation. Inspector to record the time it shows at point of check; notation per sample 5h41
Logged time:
9h43
